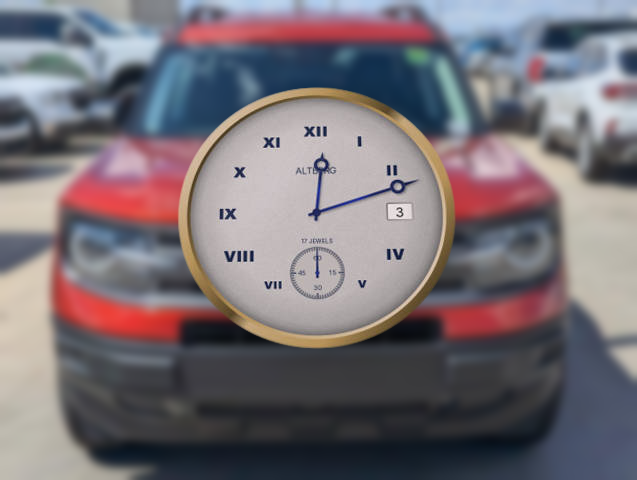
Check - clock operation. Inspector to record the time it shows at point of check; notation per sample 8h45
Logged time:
12h12
